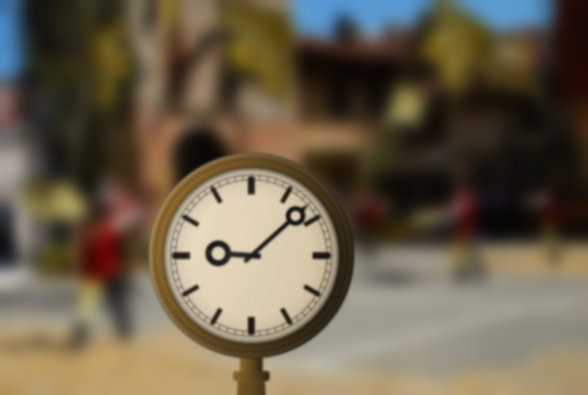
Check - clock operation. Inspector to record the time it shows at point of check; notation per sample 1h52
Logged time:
9h08
